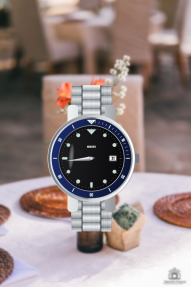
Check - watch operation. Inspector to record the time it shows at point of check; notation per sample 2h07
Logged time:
8h44
